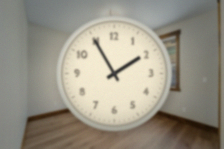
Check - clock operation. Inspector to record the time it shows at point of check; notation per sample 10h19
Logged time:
1h55
